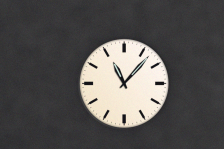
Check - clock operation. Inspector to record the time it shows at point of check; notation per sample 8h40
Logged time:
11h07
